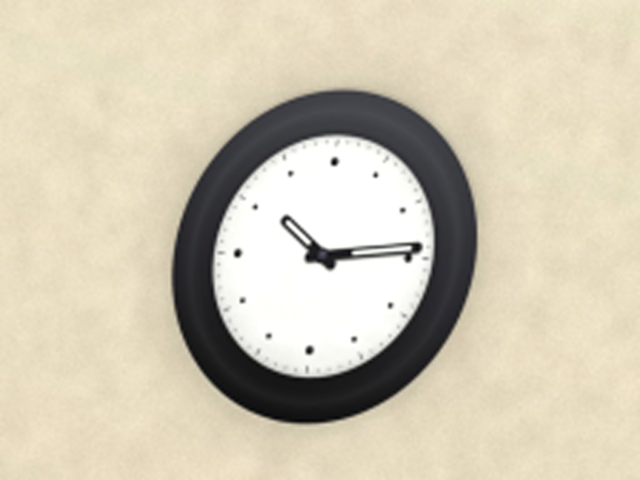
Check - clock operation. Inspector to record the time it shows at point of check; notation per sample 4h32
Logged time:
10h14
